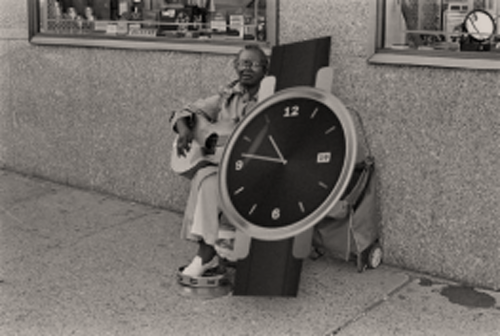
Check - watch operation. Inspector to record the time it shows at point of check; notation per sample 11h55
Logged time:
10h47
